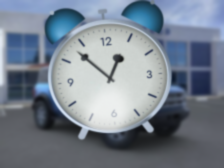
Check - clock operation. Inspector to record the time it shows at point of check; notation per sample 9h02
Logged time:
12h53
